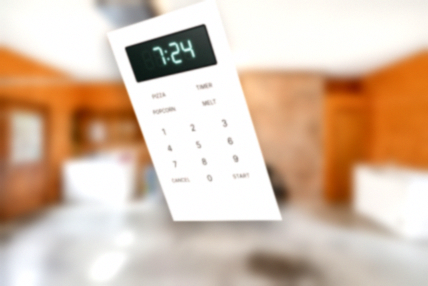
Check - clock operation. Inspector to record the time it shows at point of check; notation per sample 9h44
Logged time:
7h24
